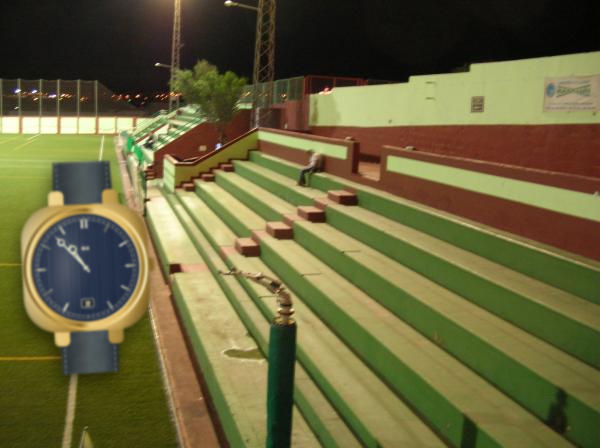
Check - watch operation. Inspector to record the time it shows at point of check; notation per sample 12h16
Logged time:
10h53
